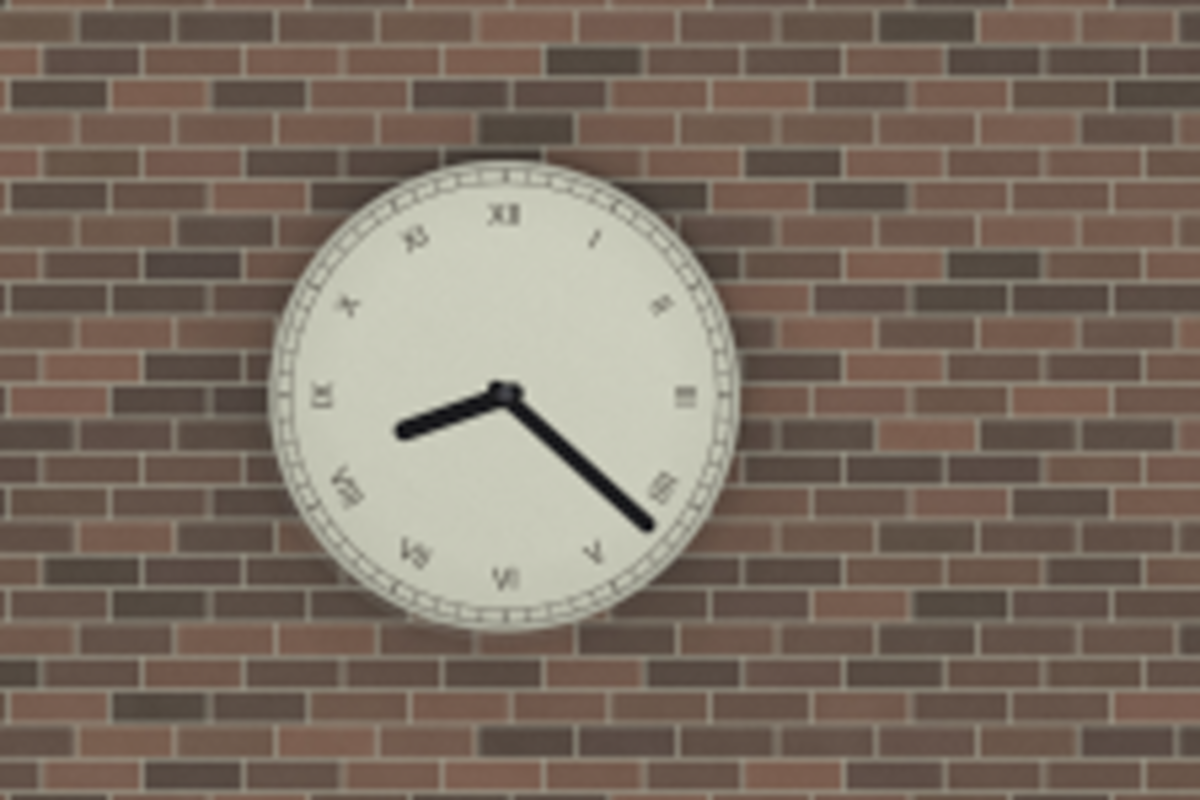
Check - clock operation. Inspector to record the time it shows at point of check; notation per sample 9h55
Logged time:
8h22
